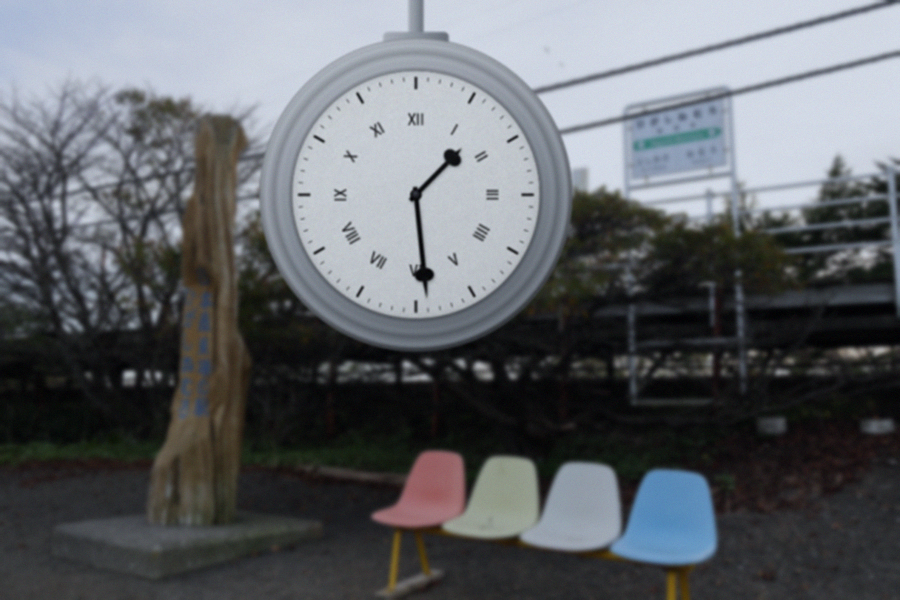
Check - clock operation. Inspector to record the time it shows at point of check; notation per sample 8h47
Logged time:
1h29
